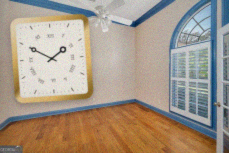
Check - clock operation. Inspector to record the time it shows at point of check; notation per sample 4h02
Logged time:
1h50
